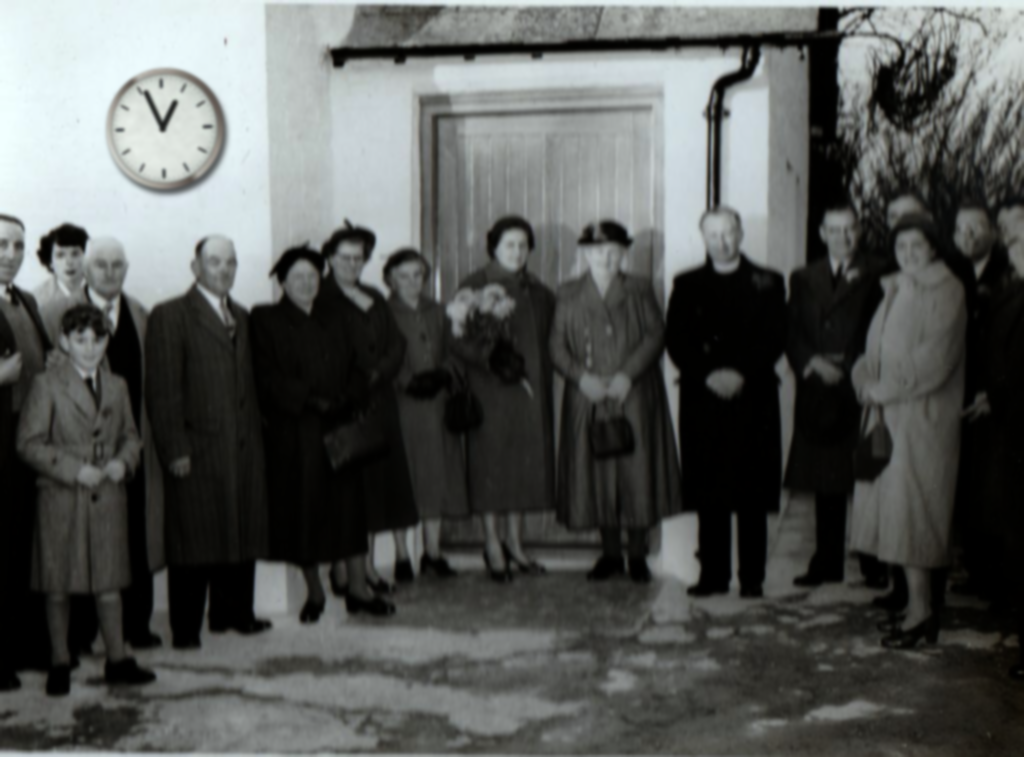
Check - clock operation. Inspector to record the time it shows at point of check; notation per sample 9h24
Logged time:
12h56
